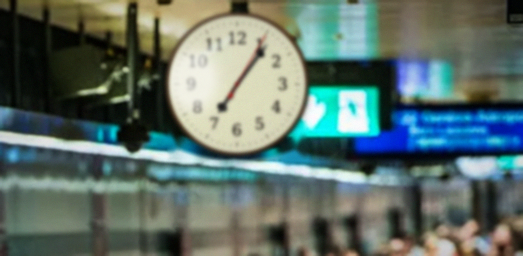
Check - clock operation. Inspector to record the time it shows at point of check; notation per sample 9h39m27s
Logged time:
7h06m05s
